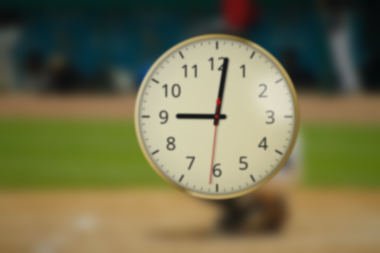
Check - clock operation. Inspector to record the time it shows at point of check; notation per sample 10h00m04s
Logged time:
9h01m31s
